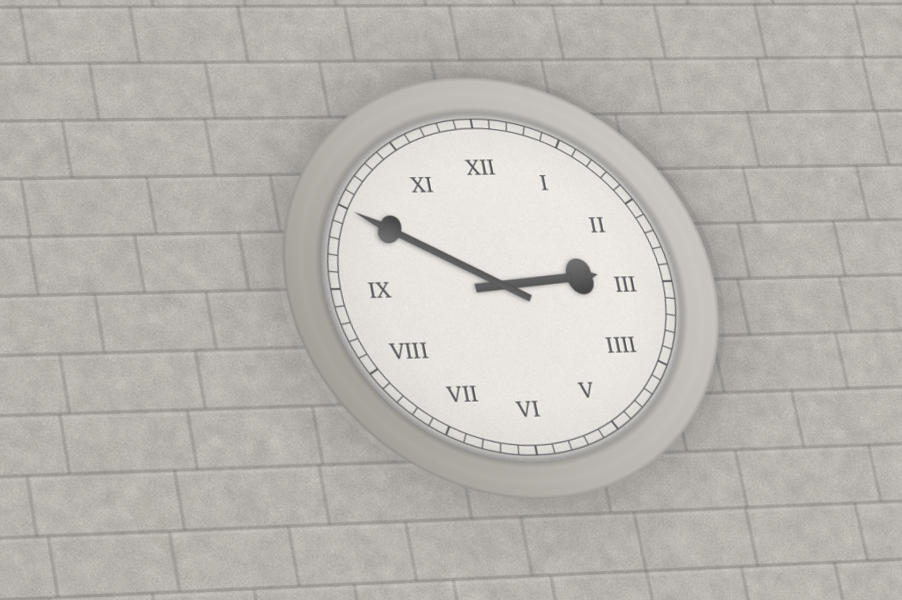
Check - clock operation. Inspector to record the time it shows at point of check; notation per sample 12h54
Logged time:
2h50
